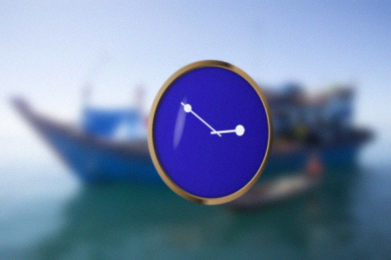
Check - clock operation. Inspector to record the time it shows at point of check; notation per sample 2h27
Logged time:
2h51
